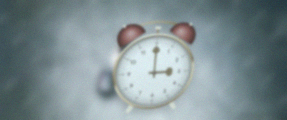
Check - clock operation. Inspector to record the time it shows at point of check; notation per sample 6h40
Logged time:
3h00
